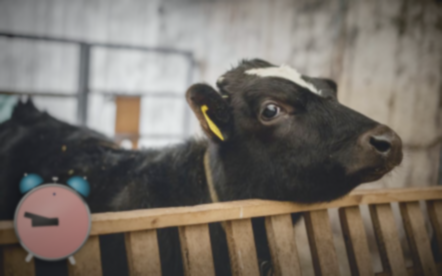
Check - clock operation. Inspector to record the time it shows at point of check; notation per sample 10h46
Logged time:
8h47
